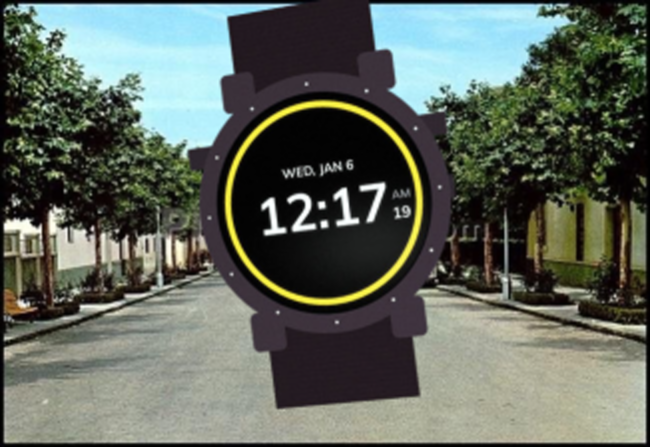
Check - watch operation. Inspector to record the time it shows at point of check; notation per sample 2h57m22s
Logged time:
12h17m19s
